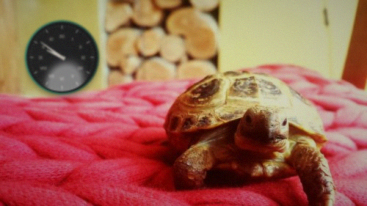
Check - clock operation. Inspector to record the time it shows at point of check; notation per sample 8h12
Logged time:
9h51
